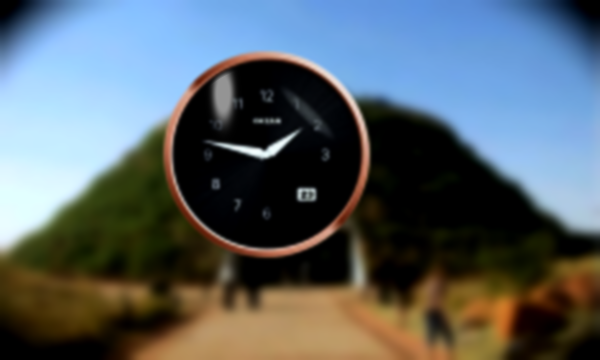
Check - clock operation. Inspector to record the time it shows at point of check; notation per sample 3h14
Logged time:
1h47
